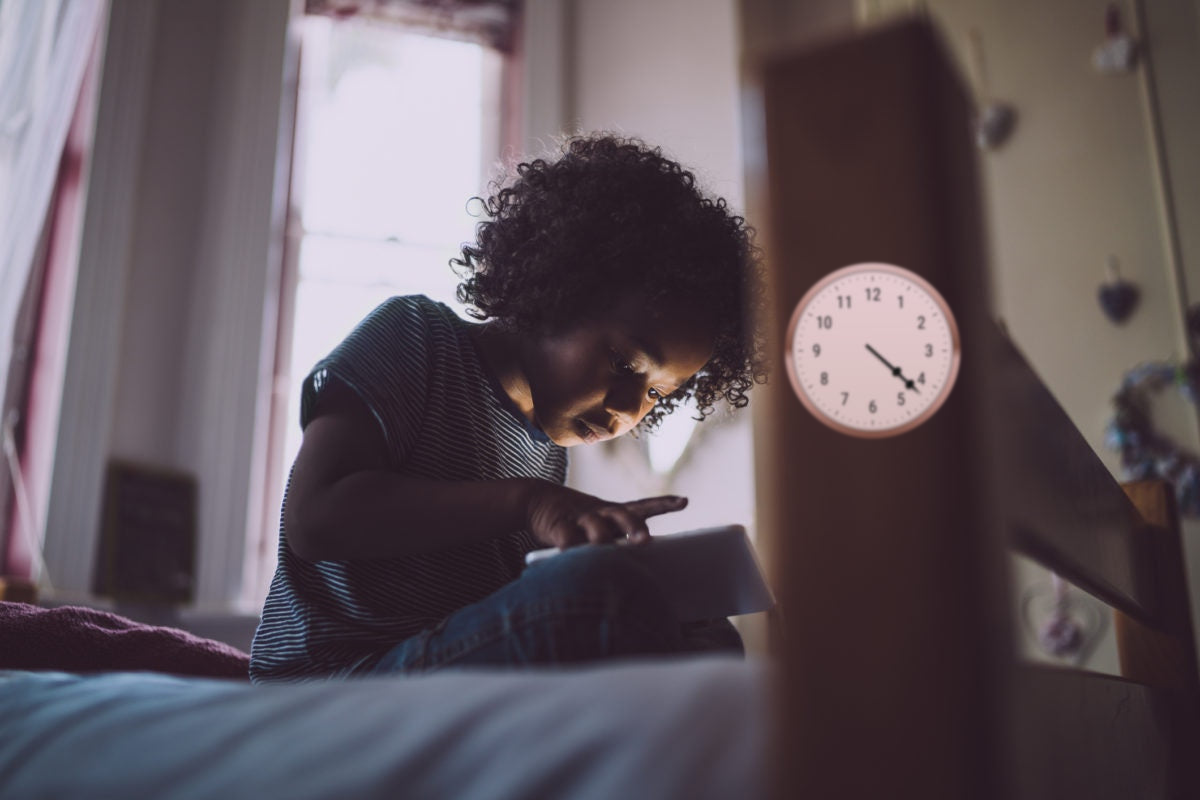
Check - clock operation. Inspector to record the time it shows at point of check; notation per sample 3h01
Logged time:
4h22
